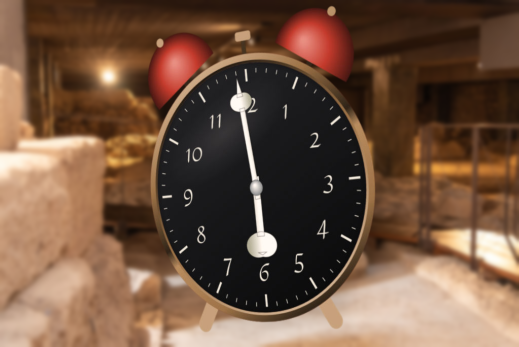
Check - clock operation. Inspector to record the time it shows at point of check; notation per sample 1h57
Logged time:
5h59
